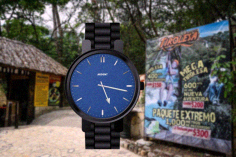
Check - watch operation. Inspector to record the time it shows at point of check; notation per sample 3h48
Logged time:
5h17
